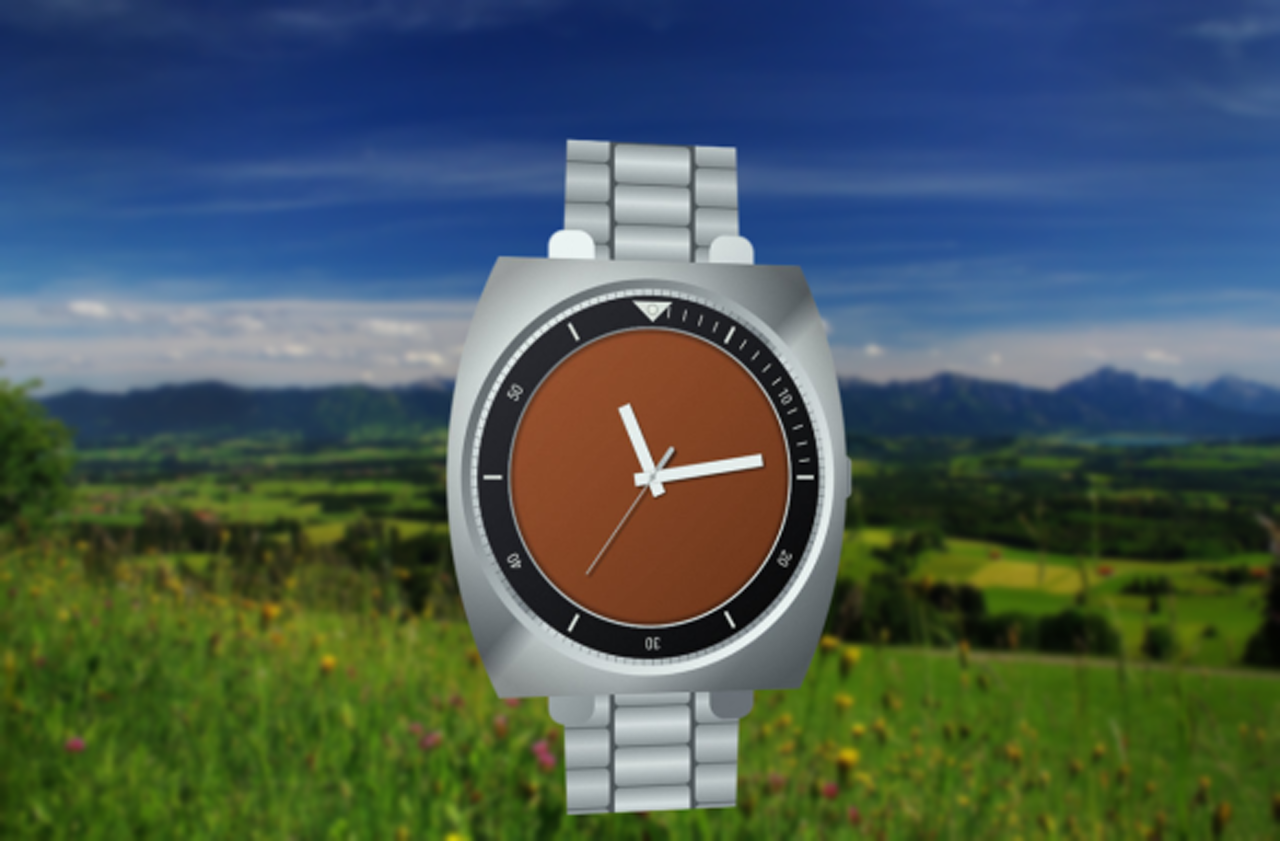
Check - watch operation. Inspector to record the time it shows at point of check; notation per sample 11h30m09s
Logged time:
11h13m36s
